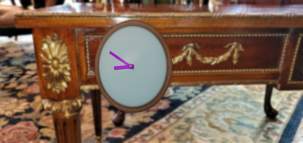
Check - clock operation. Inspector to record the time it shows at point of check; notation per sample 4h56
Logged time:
8h50
